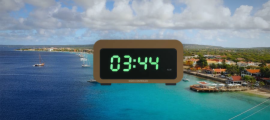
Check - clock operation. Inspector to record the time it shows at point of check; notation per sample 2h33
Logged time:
3h44
